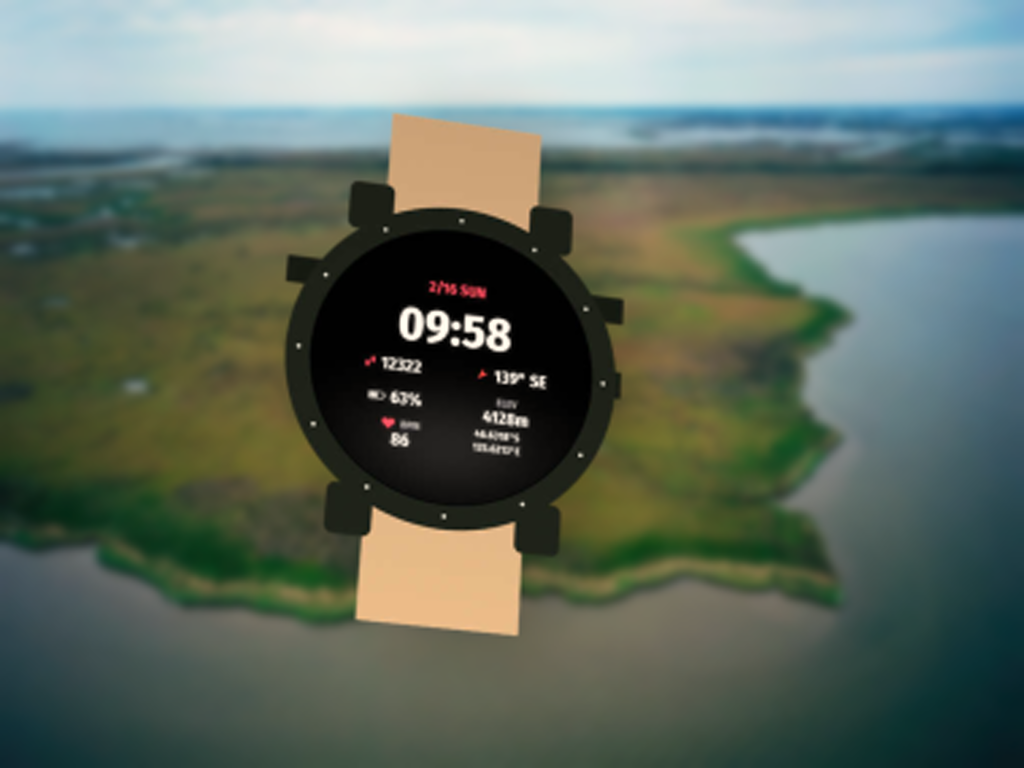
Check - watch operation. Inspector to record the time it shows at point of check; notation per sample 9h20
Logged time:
9h58
